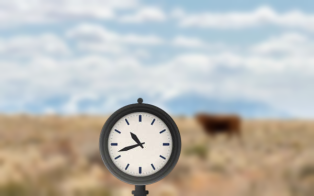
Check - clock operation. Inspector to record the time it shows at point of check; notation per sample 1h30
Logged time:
10h42
